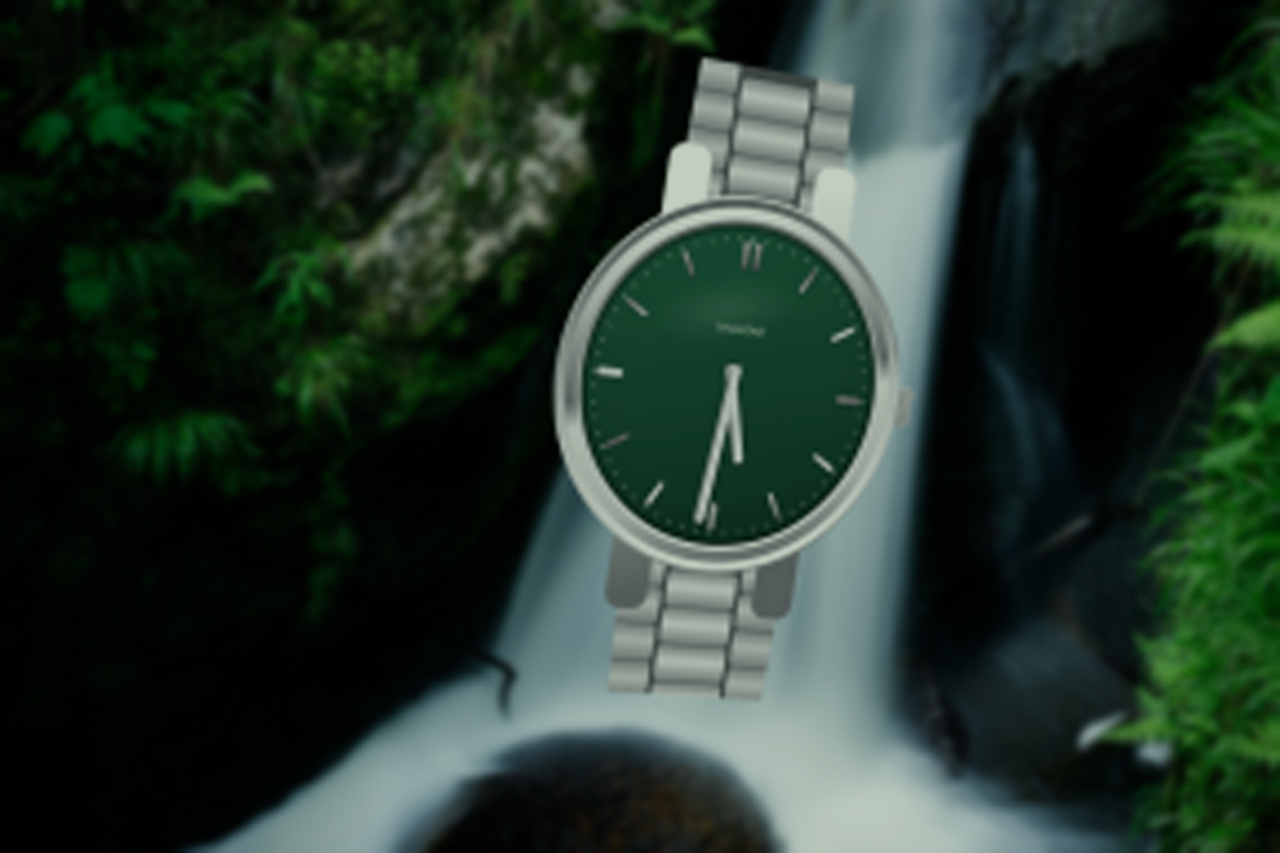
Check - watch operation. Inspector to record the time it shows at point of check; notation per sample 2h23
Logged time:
5h31
